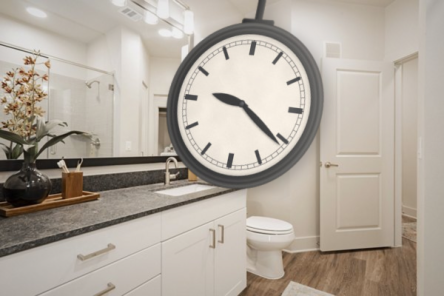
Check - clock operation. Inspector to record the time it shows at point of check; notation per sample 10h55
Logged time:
9h21
